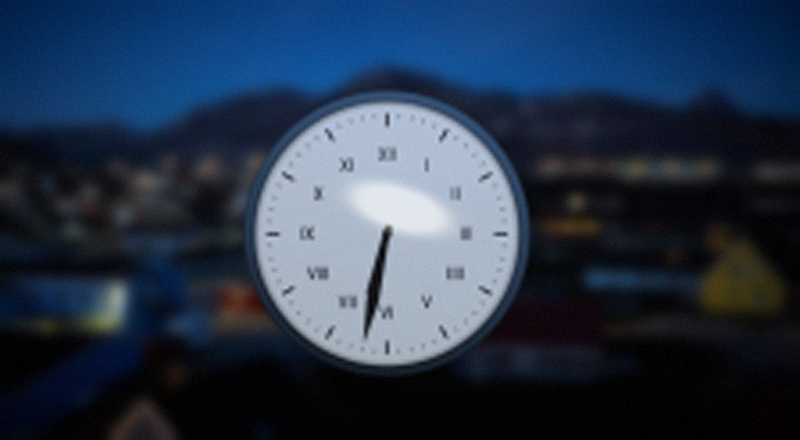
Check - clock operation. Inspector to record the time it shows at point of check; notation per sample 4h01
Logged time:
6h32
